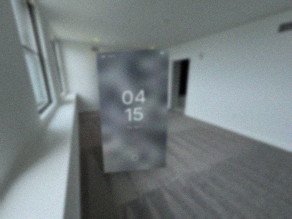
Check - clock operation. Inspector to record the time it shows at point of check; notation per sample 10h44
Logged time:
4h15
